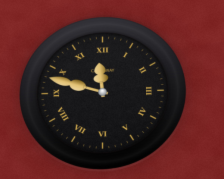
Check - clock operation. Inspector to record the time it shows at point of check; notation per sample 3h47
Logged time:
11h48
